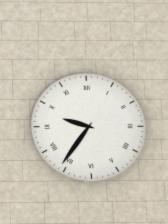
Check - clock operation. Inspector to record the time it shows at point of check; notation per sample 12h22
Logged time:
9h36
